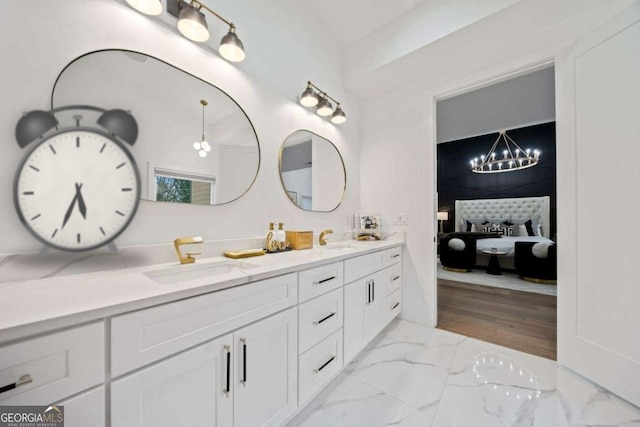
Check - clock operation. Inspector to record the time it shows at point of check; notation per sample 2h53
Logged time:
5h34
